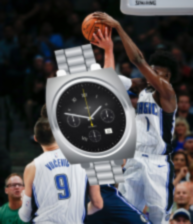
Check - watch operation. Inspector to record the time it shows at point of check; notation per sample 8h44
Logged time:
1h48
